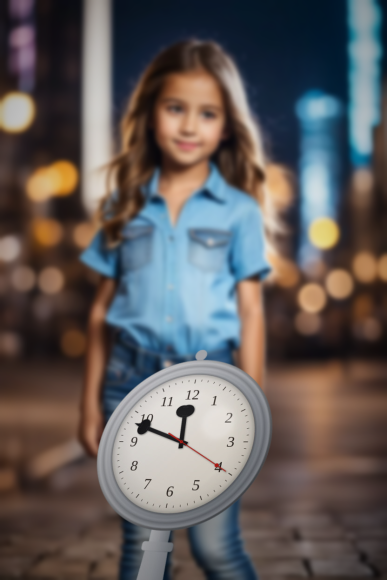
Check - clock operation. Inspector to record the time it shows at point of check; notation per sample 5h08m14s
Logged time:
11h48m20s
